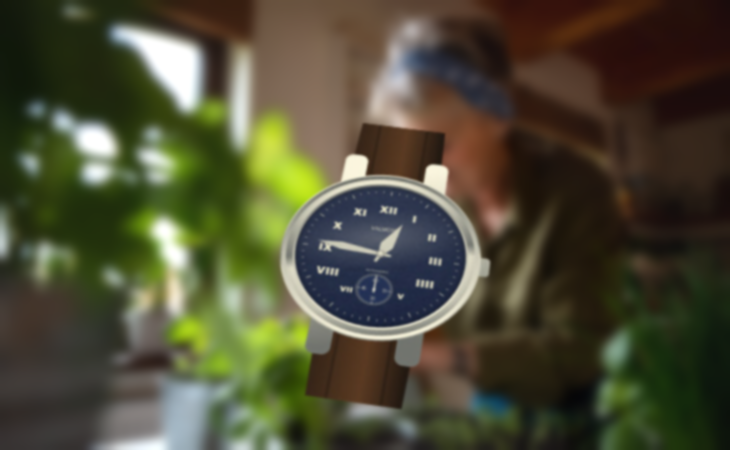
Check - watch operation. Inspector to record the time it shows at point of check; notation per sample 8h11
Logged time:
12h46
